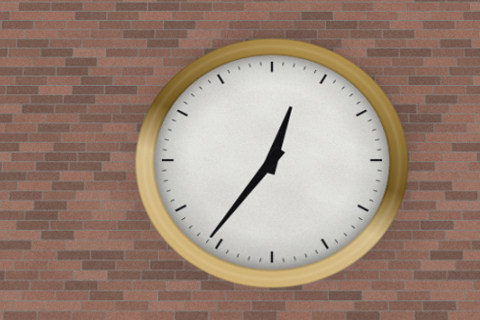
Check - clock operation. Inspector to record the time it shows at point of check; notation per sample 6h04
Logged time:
12h36
